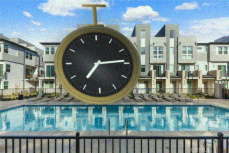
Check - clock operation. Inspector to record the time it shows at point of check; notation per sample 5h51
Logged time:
7h14
